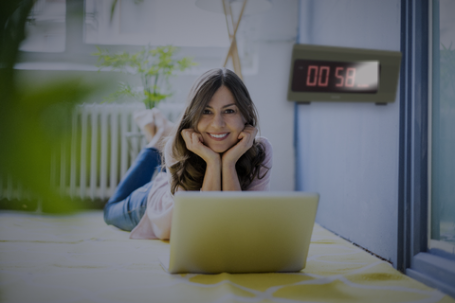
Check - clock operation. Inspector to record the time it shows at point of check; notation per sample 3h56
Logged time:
0h58
